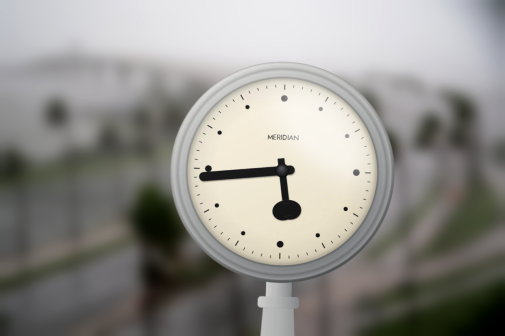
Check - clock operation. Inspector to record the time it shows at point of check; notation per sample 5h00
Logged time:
5h44
